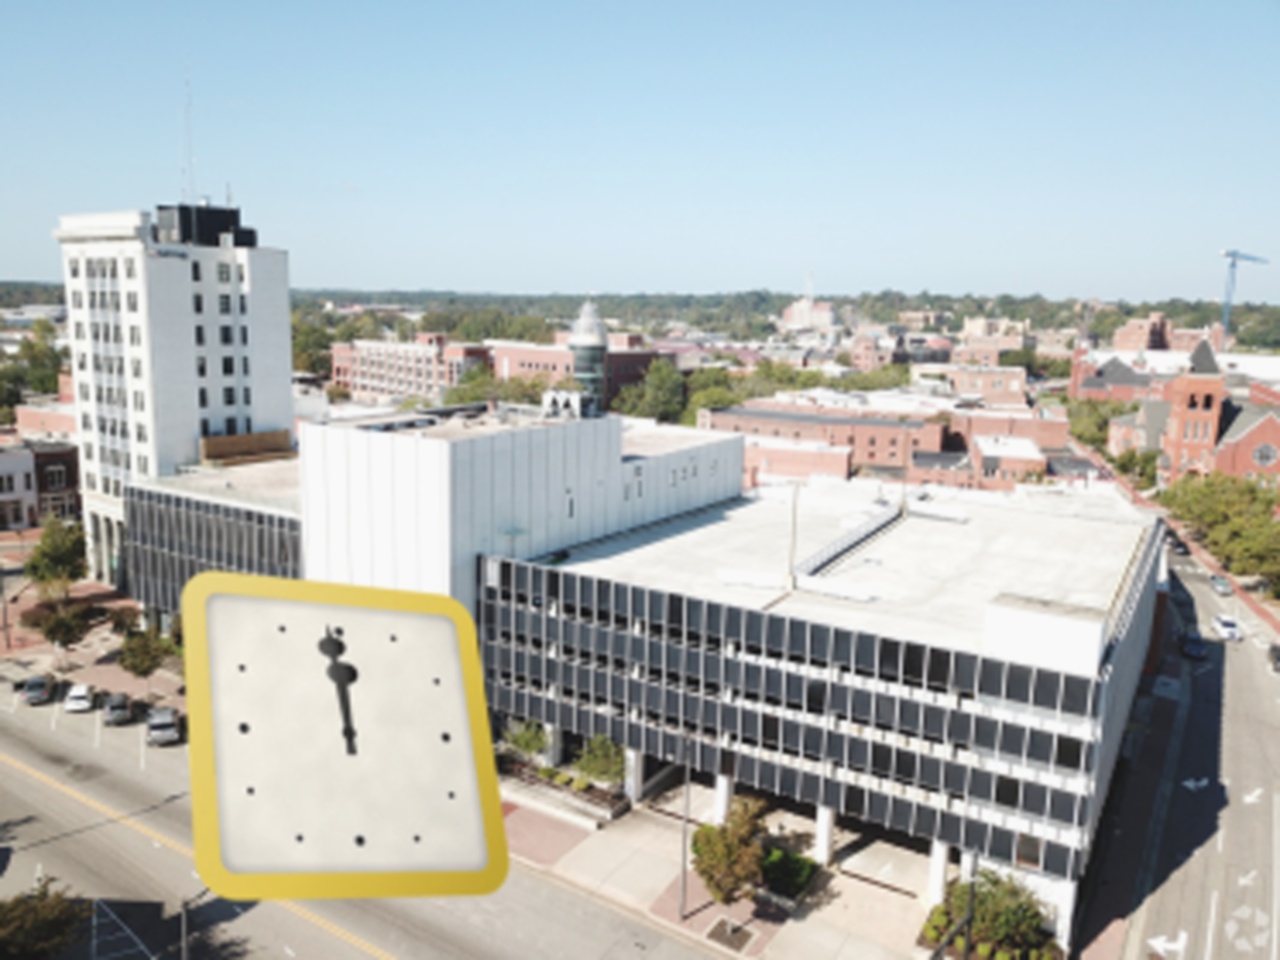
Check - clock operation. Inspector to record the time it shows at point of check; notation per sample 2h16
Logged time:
11h59
